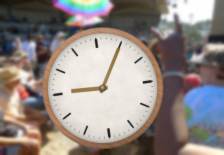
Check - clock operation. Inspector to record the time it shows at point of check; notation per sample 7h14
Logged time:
9h05
